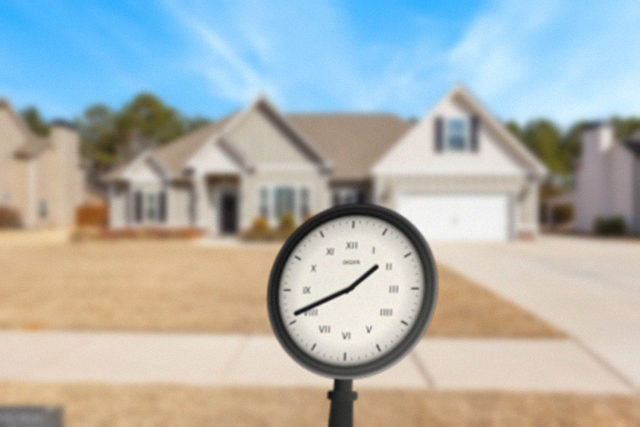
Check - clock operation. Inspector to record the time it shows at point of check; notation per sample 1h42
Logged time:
1h41
